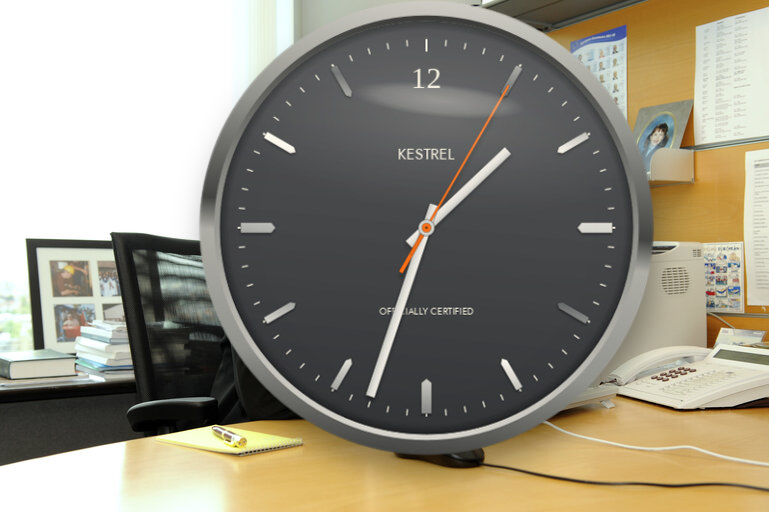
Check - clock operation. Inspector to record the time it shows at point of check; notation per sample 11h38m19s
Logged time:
1h33m05s
